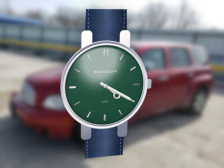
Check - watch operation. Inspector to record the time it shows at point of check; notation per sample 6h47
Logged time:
4h20
